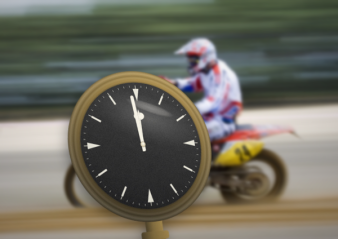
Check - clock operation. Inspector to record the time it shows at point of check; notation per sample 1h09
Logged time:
11h59
